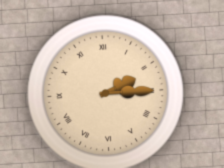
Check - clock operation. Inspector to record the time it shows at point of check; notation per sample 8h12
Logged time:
2h15
